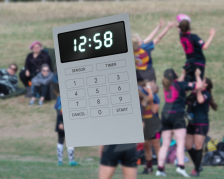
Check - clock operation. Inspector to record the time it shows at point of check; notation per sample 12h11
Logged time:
12h58
